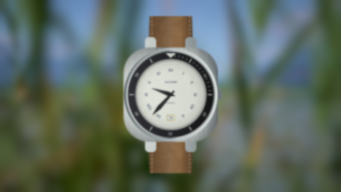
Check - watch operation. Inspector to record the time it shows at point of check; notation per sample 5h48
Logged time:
9h37
